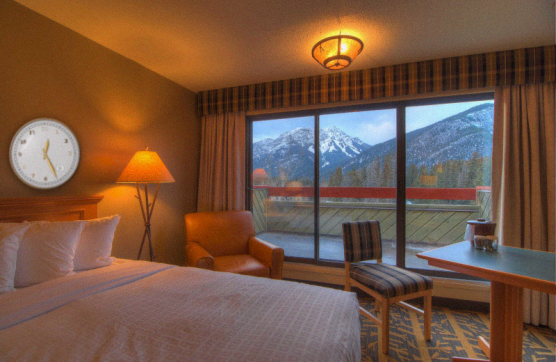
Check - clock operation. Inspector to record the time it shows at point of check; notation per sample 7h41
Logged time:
12h26
